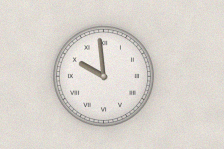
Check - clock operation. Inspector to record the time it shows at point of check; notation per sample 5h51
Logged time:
9h59
